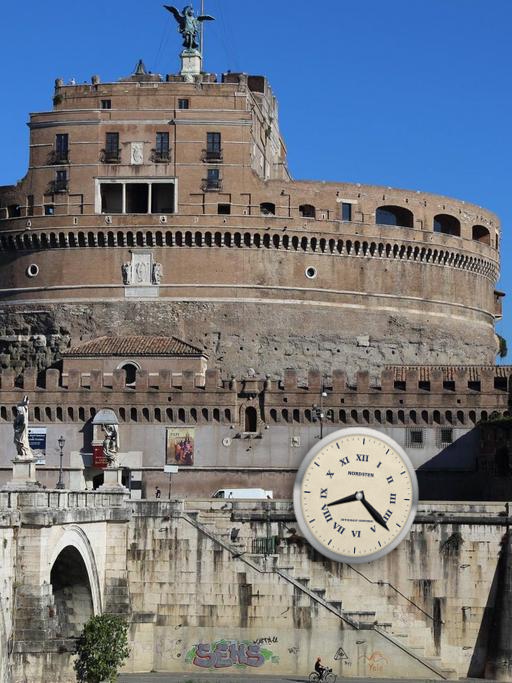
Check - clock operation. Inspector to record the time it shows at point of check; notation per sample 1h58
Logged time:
8h22
